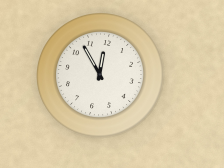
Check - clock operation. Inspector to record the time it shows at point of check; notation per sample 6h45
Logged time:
11h53
